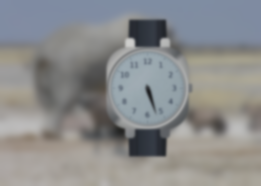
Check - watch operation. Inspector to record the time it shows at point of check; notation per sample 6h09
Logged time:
5h27
